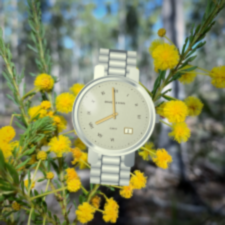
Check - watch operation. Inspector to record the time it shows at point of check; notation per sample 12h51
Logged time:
7h59
